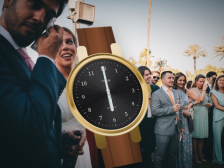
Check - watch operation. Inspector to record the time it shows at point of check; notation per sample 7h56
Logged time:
6h00
